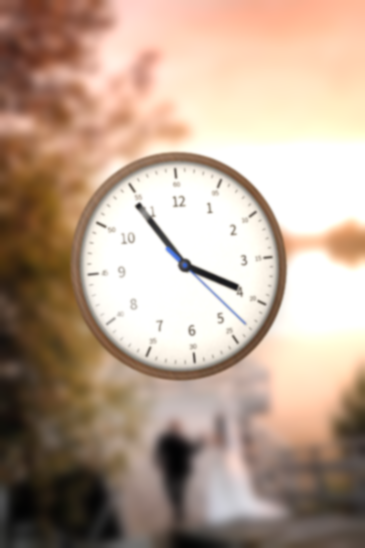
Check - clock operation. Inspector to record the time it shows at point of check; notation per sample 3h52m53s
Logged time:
3h54m23s
